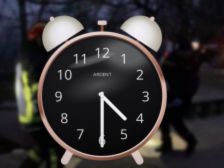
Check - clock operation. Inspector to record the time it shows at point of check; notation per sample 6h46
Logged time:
4h30
